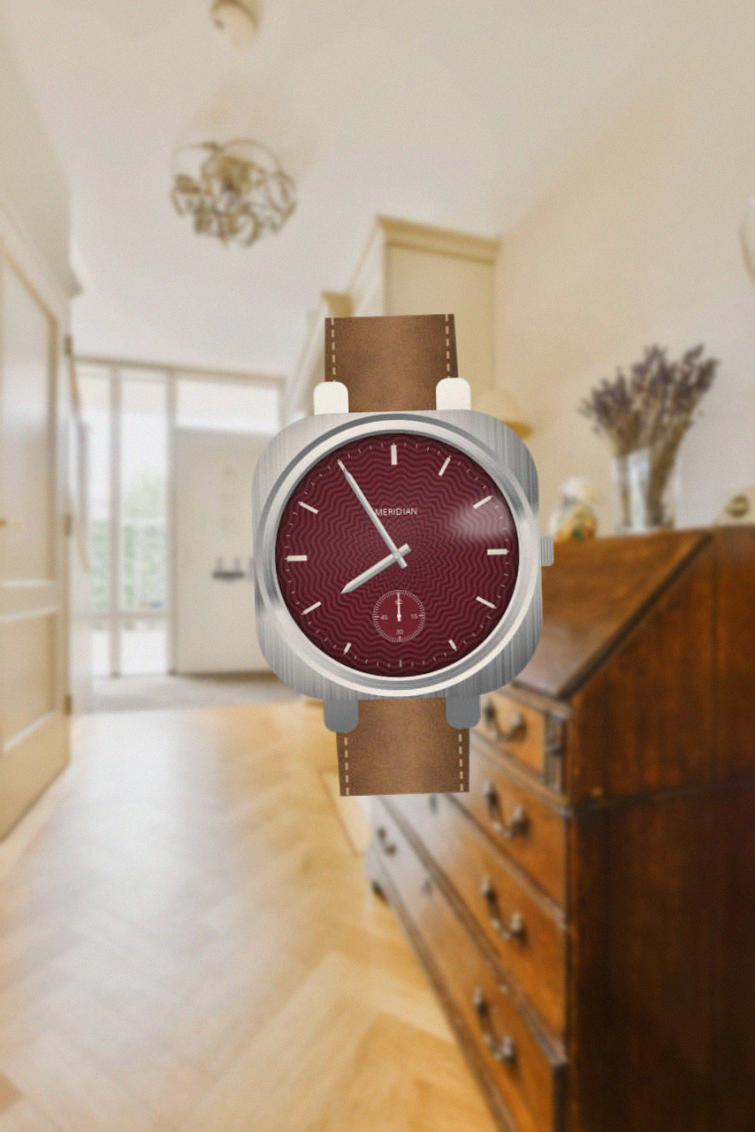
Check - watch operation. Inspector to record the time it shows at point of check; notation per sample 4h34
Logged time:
7h55
